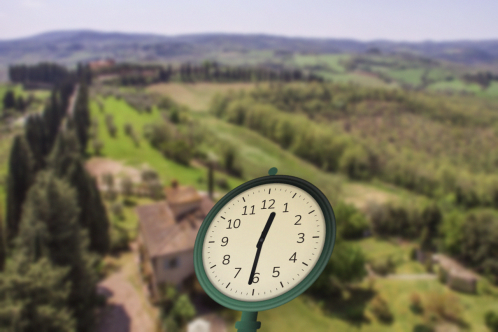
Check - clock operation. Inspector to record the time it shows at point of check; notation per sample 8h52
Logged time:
12h31
